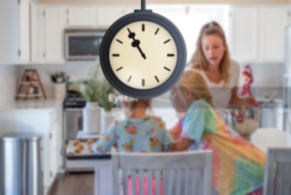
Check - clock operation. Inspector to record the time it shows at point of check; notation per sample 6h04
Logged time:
10h55
